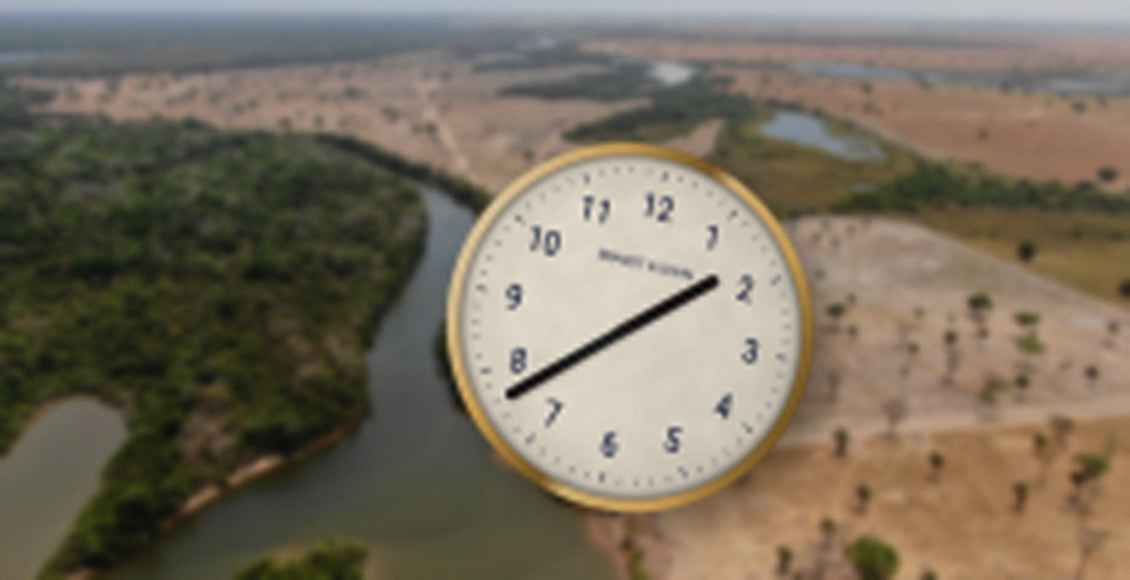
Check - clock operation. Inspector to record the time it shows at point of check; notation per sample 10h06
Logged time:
1h38
